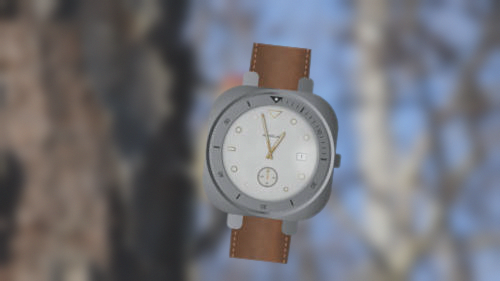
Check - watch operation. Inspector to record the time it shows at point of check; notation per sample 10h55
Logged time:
12h57
